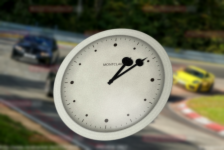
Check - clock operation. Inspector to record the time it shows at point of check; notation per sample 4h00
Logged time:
1h09
